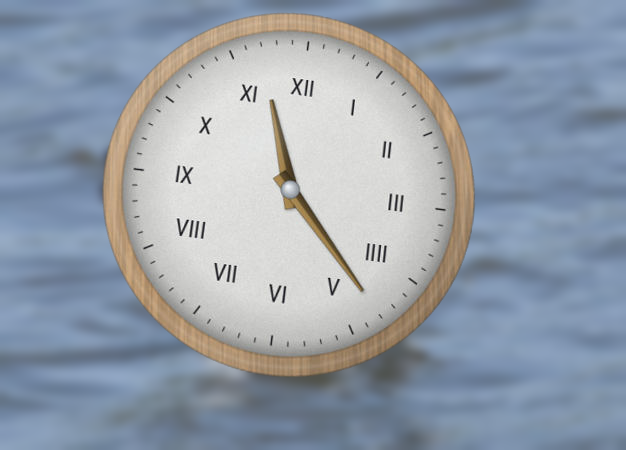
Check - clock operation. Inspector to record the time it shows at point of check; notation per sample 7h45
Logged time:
11h23
